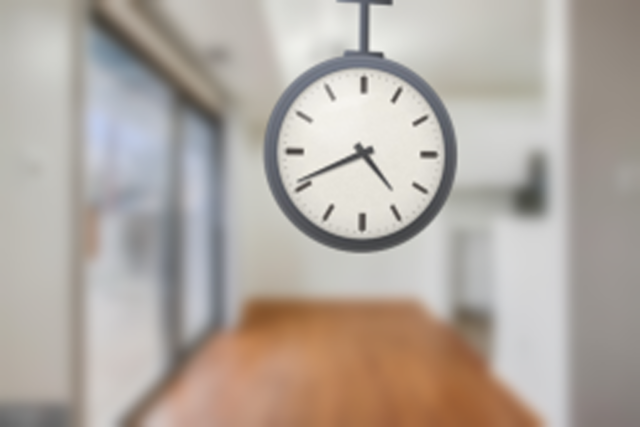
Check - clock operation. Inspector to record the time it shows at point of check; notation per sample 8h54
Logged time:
4h41
